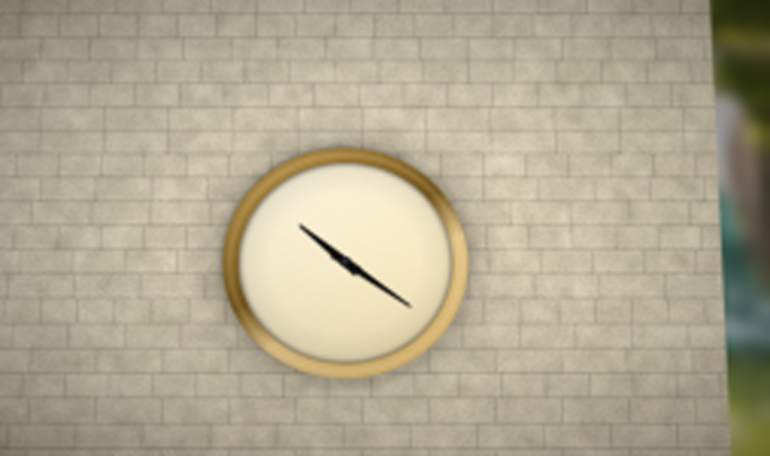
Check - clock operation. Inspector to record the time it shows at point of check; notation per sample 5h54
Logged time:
10h21
